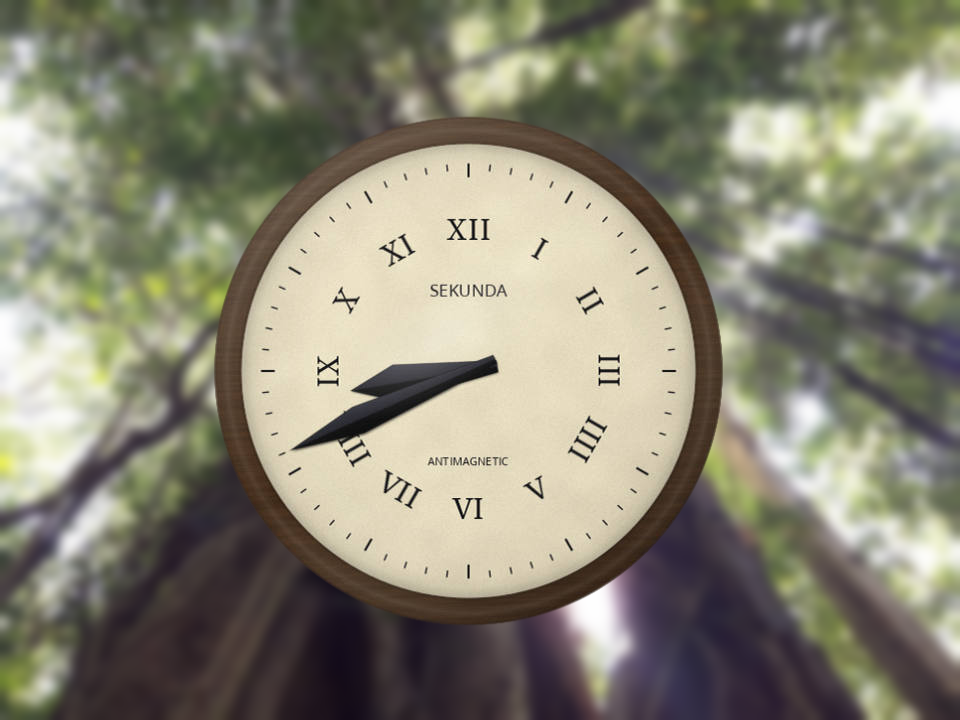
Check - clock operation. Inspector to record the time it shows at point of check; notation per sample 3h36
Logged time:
8h41
